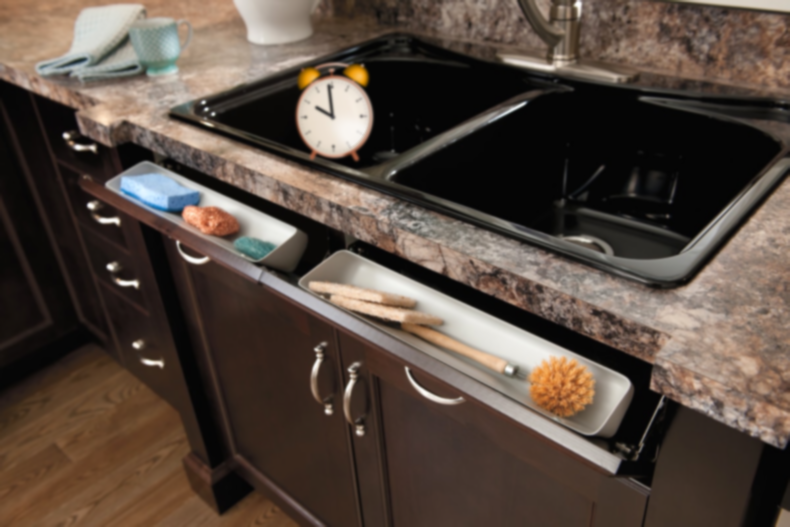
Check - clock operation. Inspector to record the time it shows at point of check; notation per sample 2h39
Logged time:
9h59
